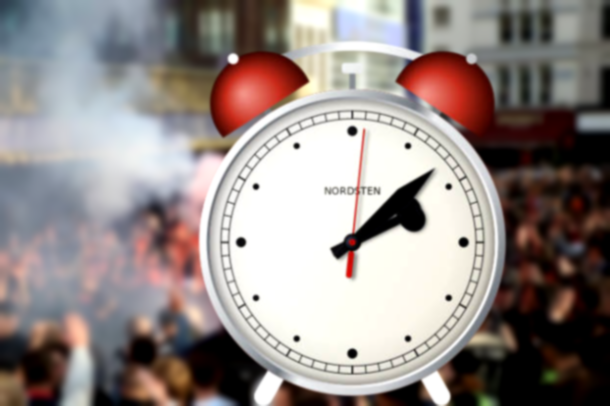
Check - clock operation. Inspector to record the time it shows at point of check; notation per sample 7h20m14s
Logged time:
2h08m01s
